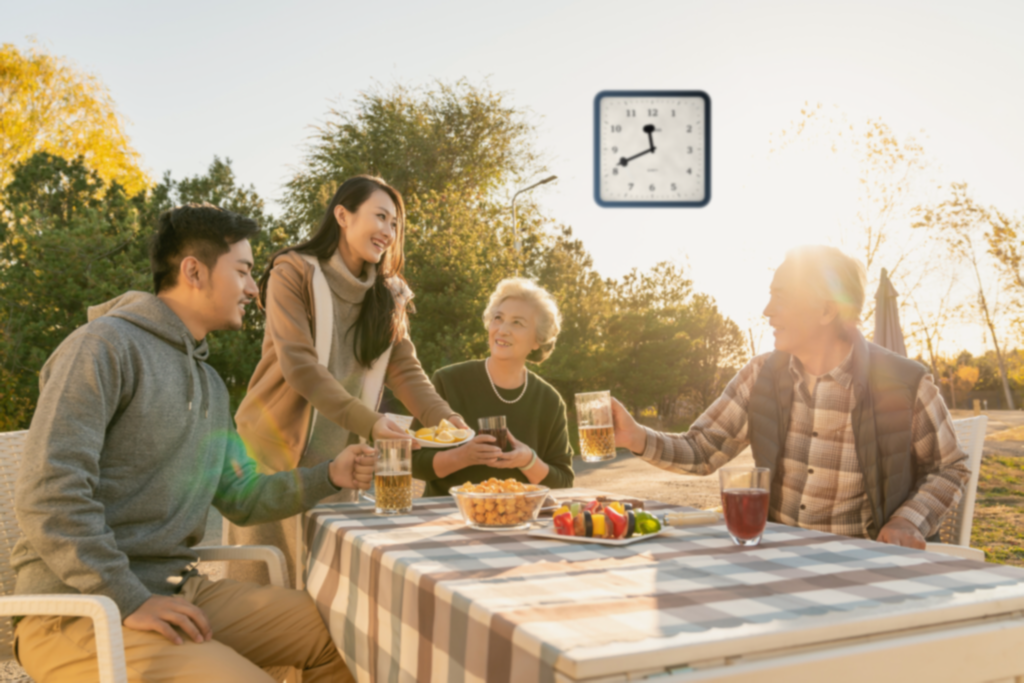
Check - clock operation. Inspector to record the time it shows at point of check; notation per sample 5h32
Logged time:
11h41
